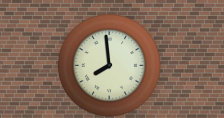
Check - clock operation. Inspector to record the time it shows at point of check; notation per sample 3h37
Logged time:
7h59
